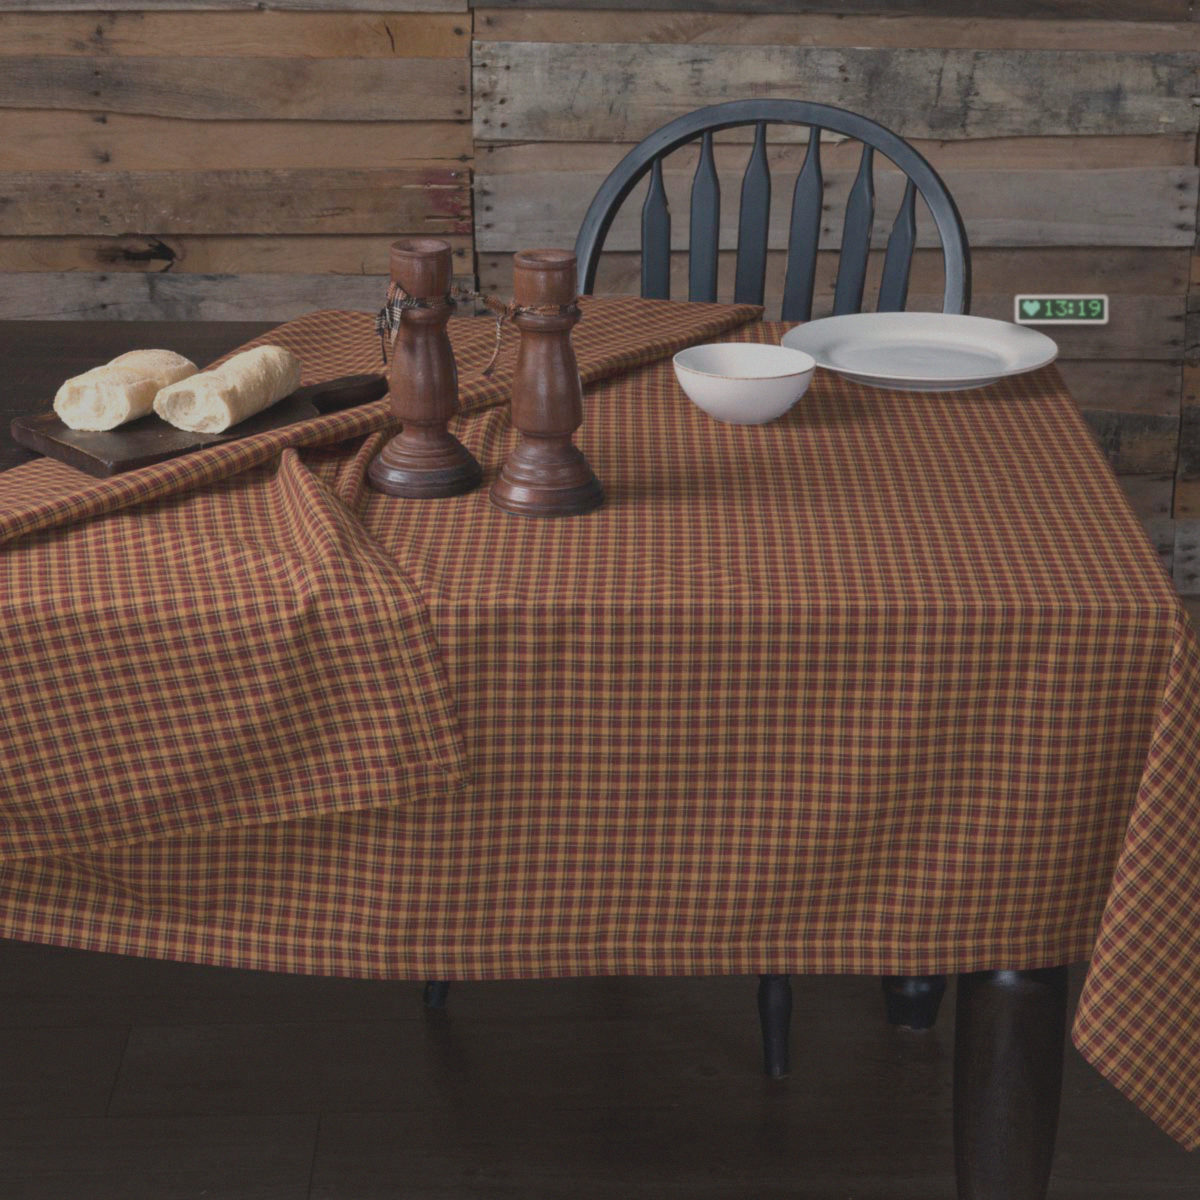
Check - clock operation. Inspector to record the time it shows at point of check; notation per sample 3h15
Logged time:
13h19
